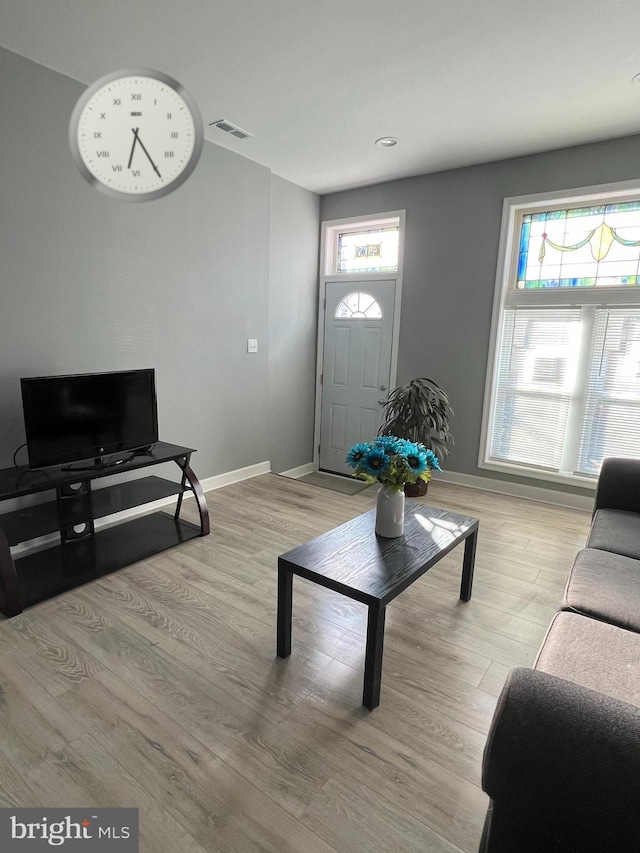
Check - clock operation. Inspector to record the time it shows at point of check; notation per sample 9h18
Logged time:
6h25
